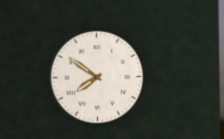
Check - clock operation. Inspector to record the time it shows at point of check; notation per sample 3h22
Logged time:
7h51
